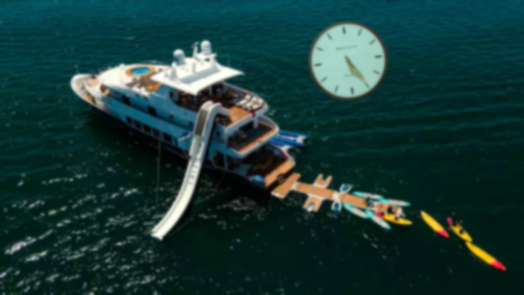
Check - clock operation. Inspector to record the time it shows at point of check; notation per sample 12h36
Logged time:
5h25
